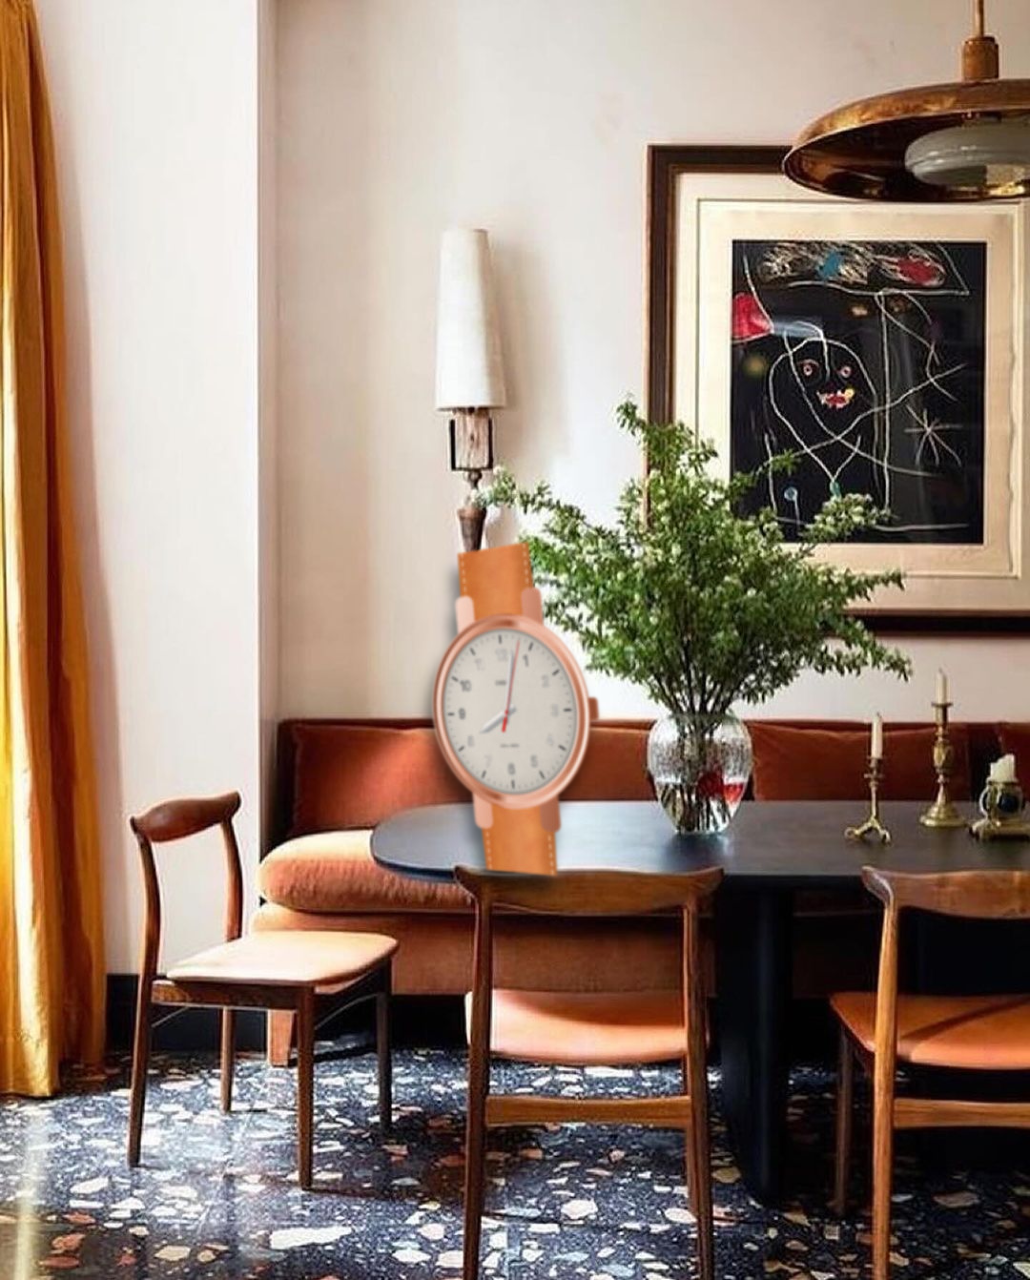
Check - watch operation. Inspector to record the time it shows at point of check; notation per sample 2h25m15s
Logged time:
8h02m03s
